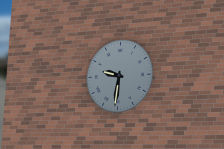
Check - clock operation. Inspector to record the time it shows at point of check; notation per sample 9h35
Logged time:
9h31
